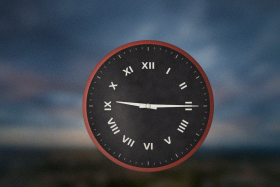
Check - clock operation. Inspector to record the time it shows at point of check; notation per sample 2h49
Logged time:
9h15
